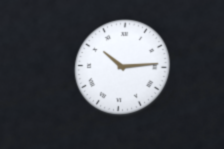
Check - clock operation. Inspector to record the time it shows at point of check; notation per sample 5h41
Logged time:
10h14
